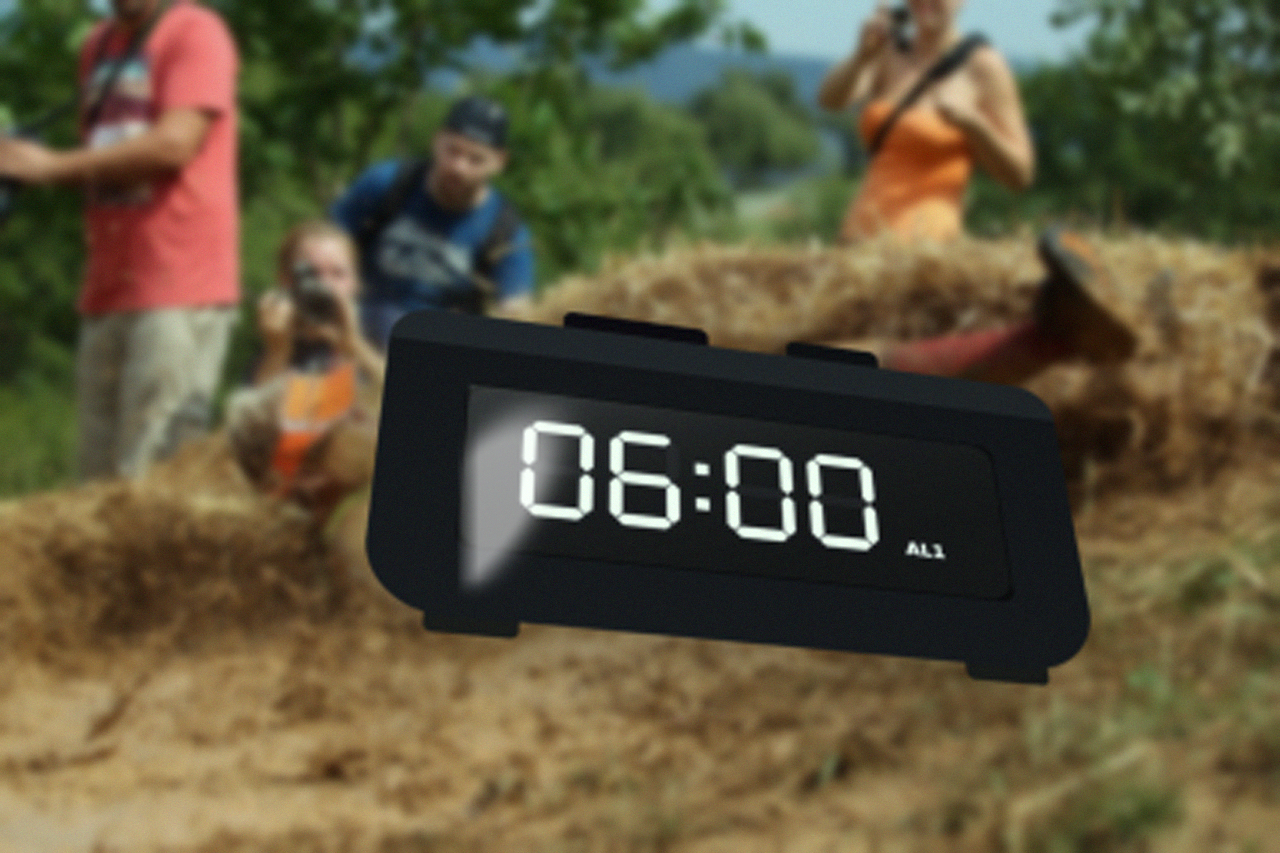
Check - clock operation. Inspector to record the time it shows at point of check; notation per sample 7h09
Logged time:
6h00
